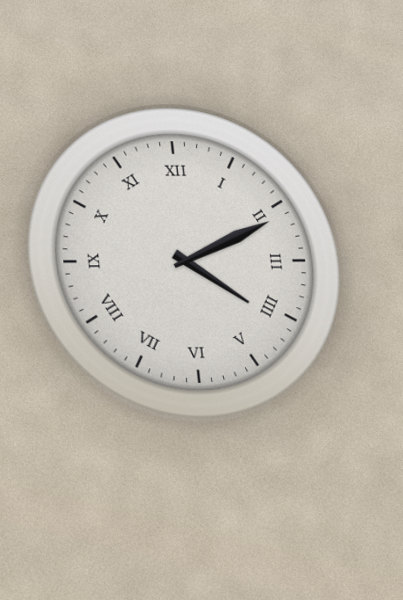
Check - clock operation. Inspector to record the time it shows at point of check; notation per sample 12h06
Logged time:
4h11
